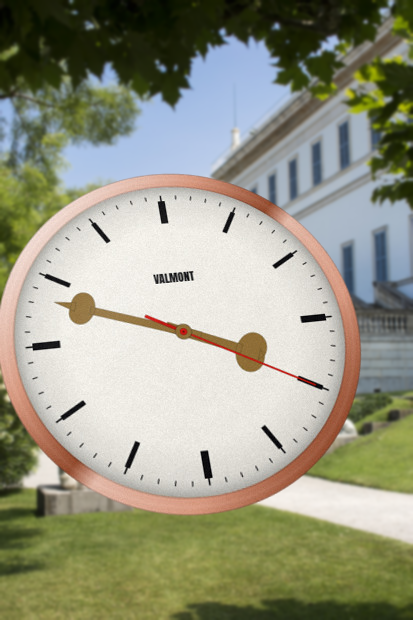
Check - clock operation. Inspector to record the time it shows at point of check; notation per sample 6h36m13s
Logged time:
3h48m20s
